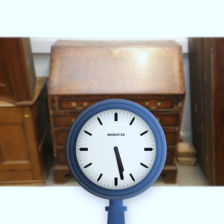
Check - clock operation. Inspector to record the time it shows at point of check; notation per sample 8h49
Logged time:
5h28
